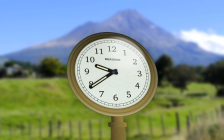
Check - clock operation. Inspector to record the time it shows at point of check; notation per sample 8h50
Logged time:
9h39
